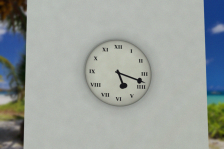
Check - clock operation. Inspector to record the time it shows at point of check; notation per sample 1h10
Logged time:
5h18
